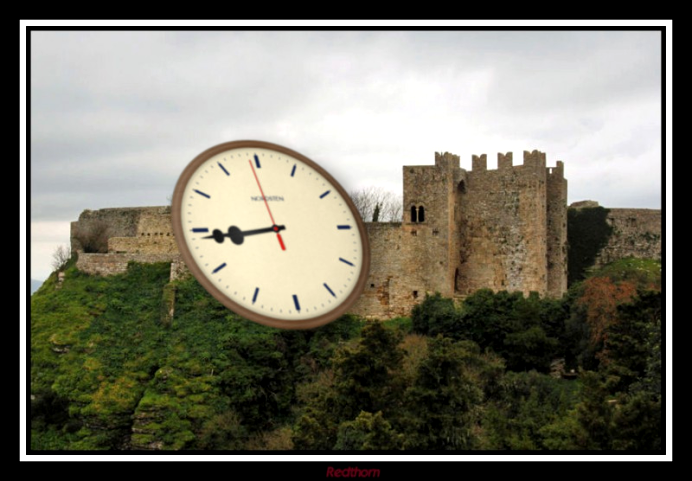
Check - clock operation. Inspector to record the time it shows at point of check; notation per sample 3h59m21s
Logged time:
8h43m59s
